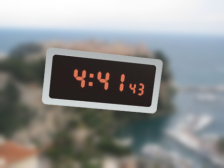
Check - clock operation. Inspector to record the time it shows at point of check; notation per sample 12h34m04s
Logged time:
4h41m43s
